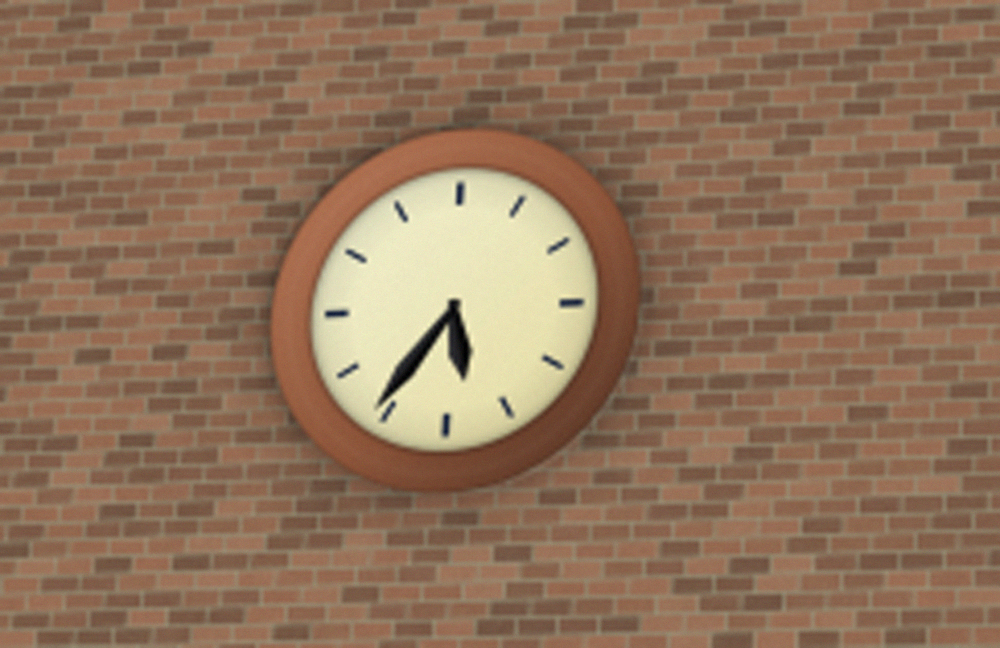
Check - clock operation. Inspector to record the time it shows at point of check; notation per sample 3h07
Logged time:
5h36
